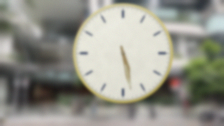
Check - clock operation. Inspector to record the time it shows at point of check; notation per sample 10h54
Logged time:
5h28
